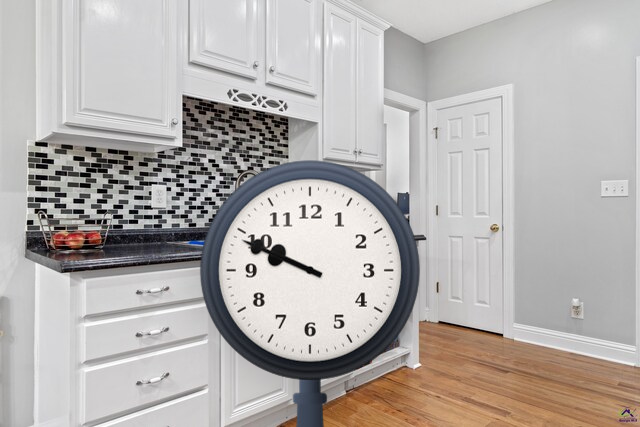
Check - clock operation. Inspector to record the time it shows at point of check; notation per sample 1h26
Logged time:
9h49
